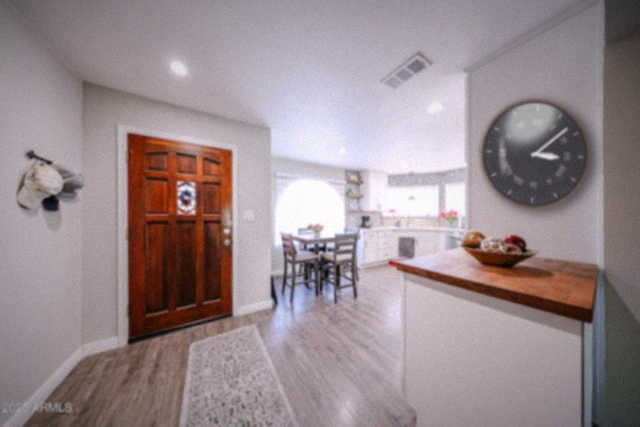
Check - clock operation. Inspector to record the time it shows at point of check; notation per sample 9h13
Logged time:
3h08
